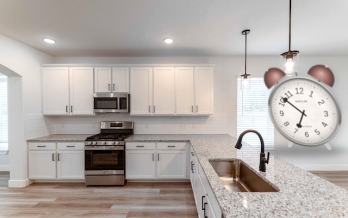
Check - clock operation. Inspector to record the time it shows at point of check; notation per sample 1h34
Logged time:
6h52
